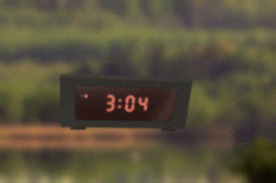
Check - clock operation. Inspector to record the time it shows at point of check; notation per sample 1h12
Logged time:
3h04
